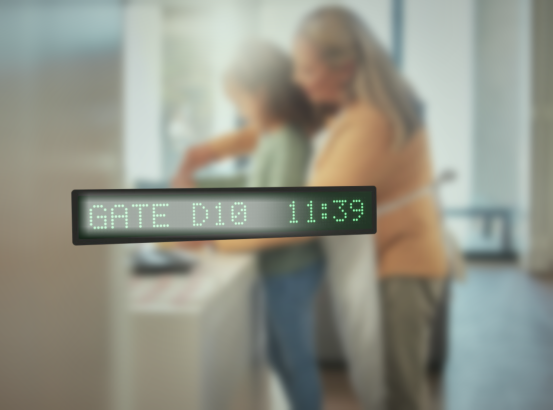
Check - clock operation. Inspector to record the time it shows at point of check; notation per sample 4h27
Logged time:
11h39
